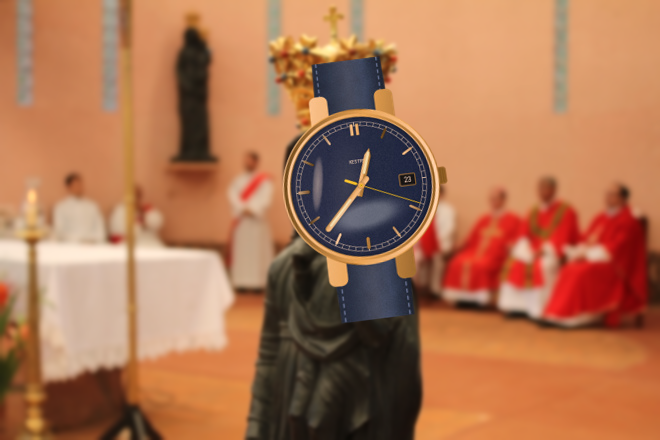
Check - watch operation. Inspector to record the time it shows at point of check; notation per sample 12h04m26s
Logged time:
12h37m19s
